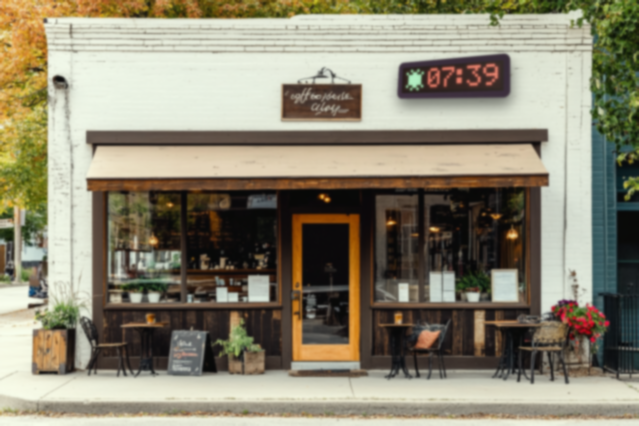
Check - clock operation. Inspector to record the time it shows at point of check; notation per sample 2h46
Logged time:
7h39
